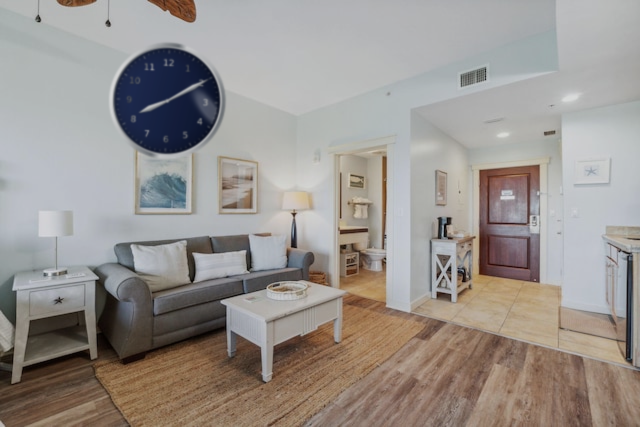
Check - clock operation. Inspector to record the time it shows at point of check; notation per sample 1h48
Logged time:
8h10
